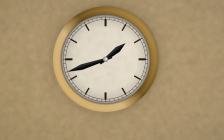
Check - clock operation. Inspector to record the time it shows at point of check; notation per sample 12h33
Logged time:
1h42
